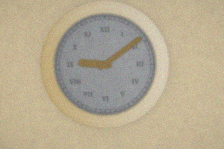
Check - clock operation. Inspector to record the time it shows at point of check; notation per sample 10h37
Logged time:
9h09
